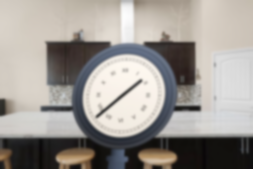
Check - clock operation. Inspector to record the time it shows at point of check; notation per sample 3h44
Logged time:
1h38
